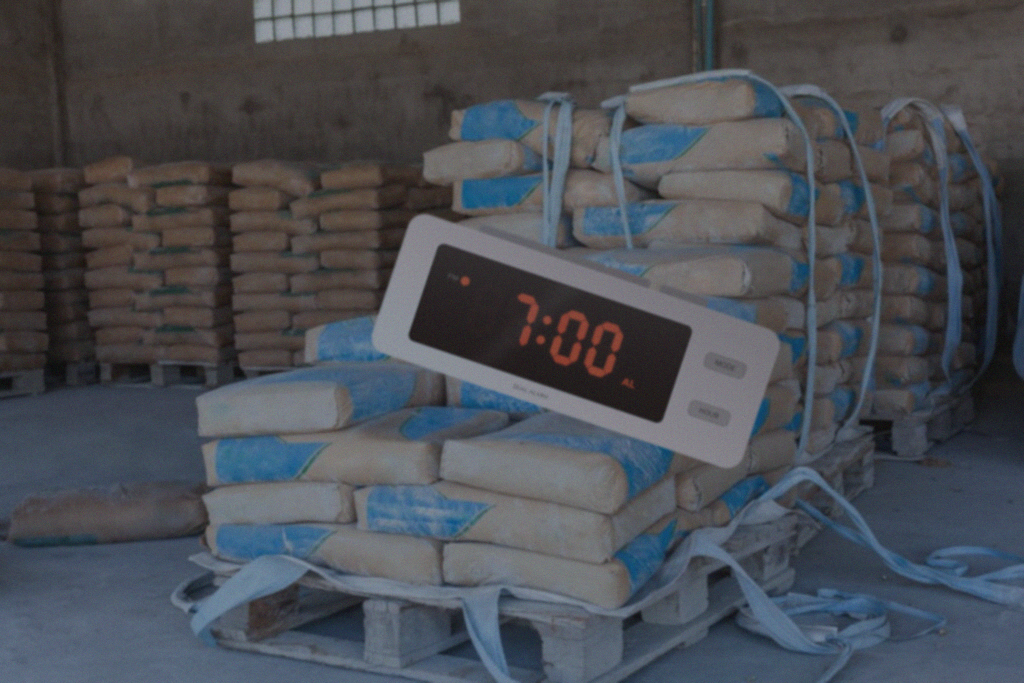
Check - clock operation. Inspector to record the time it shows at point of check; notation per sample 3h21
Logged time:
7h00
